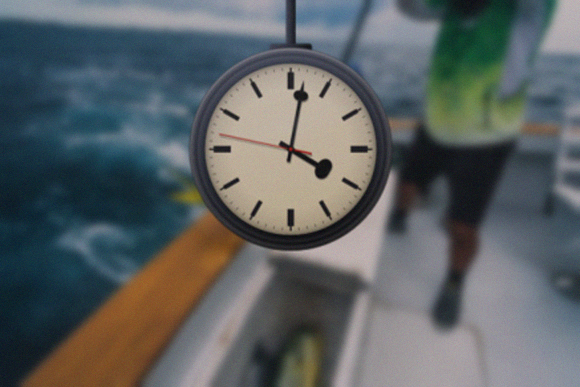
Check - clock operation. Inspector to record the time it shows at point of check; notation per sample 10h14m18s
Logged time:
4h01m47s
